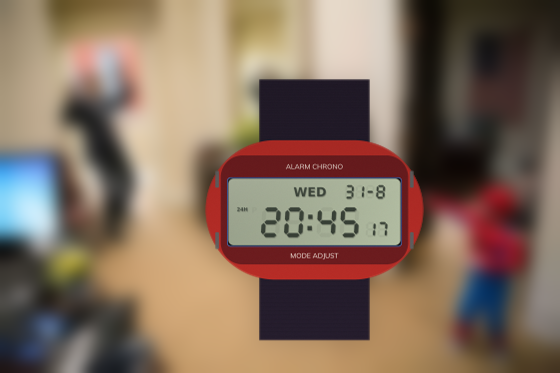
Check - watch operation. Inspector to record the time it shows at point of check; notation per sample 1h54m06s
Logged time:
20h45m17s
